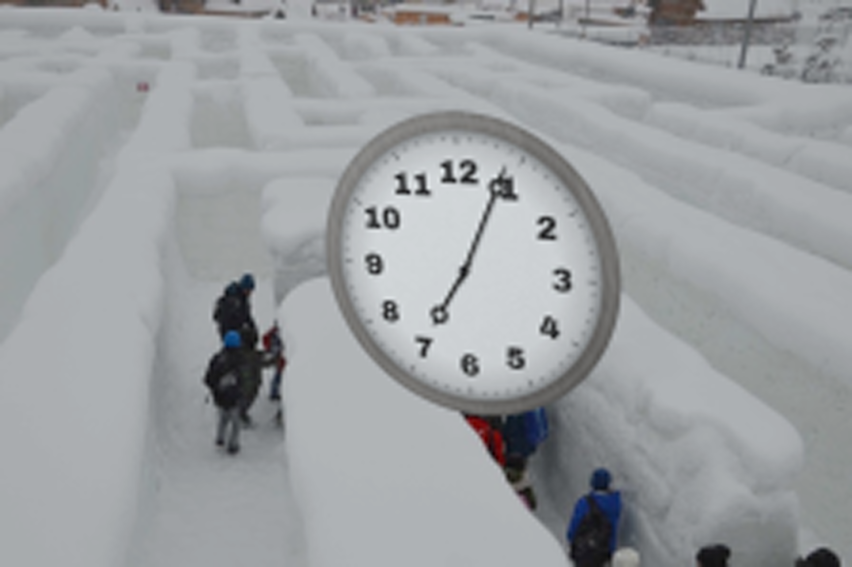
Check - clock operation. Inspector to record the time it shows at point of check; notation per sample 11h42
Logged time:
7h04
